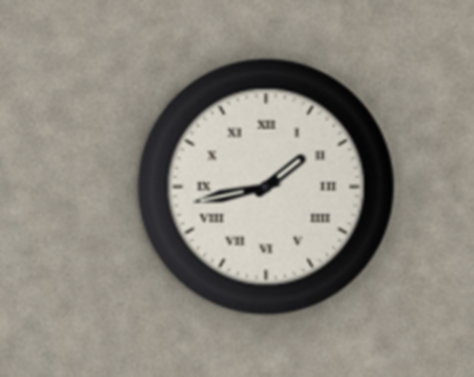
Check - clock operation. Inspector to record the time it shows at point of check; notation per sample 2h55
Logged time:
1h43
